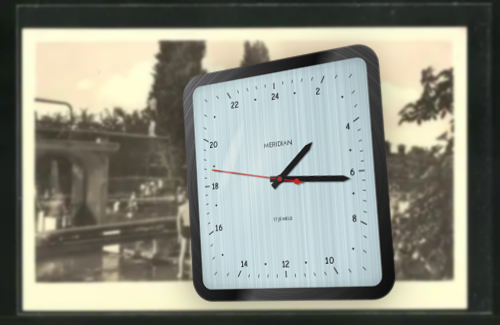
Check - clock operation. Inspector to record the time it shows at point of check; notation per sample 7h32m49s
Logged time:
3h15m47s
